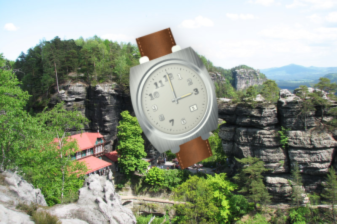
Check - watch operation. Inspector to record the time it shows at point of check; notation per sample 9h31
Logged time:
3h00
